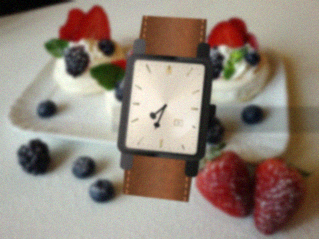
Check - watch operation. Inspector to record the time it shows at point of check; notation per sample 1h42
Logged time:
7h33
